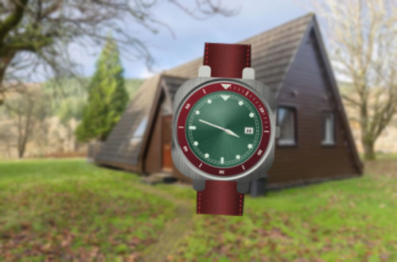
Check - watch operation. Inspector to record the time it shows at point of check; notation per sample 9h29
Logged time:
3h48
